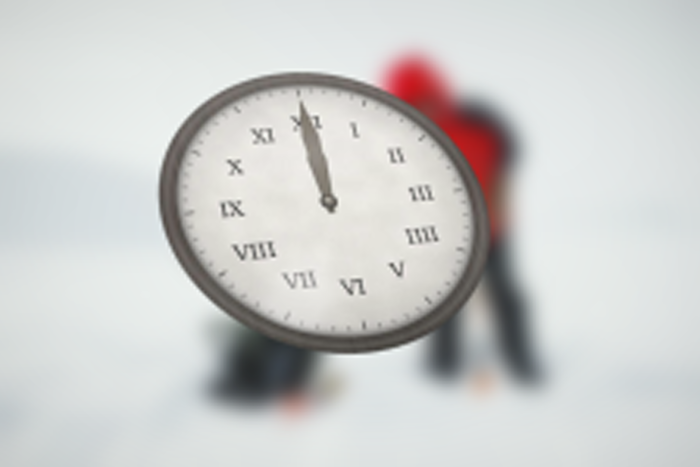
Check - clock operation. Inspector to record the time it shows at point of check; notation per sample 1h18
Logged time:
12h00
